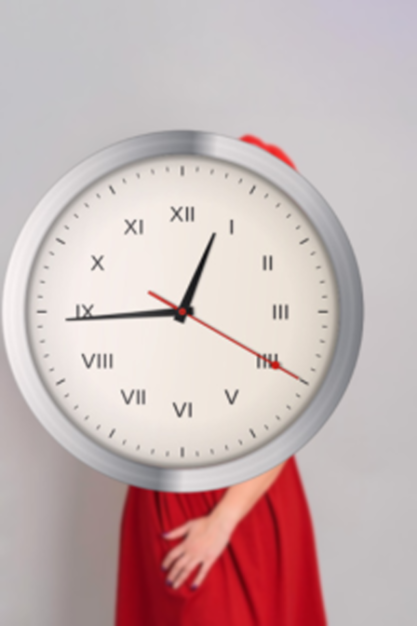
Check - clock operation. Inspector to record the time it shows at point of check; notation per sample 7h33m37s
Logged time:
12h44m20s
